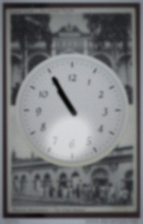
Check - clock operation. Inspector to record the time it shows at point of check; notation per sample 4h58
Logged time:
10h55
